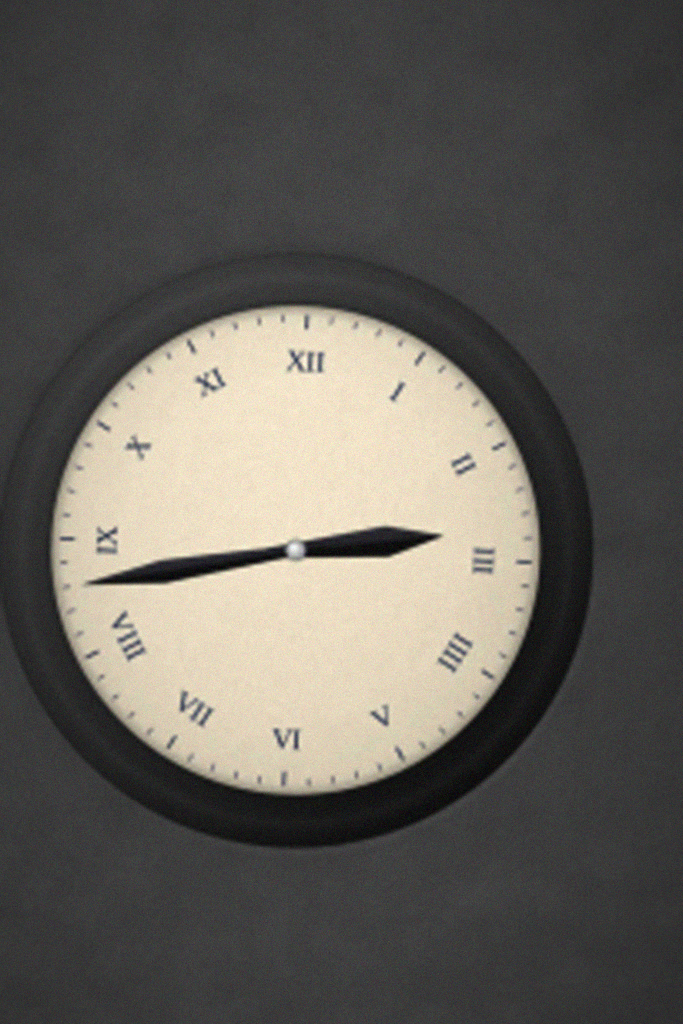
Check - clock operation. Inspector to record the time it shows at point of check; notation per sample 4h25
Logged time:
2h43
